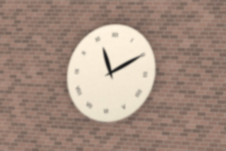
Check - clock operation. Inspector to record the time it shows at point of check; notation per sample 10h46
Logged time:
11h10
